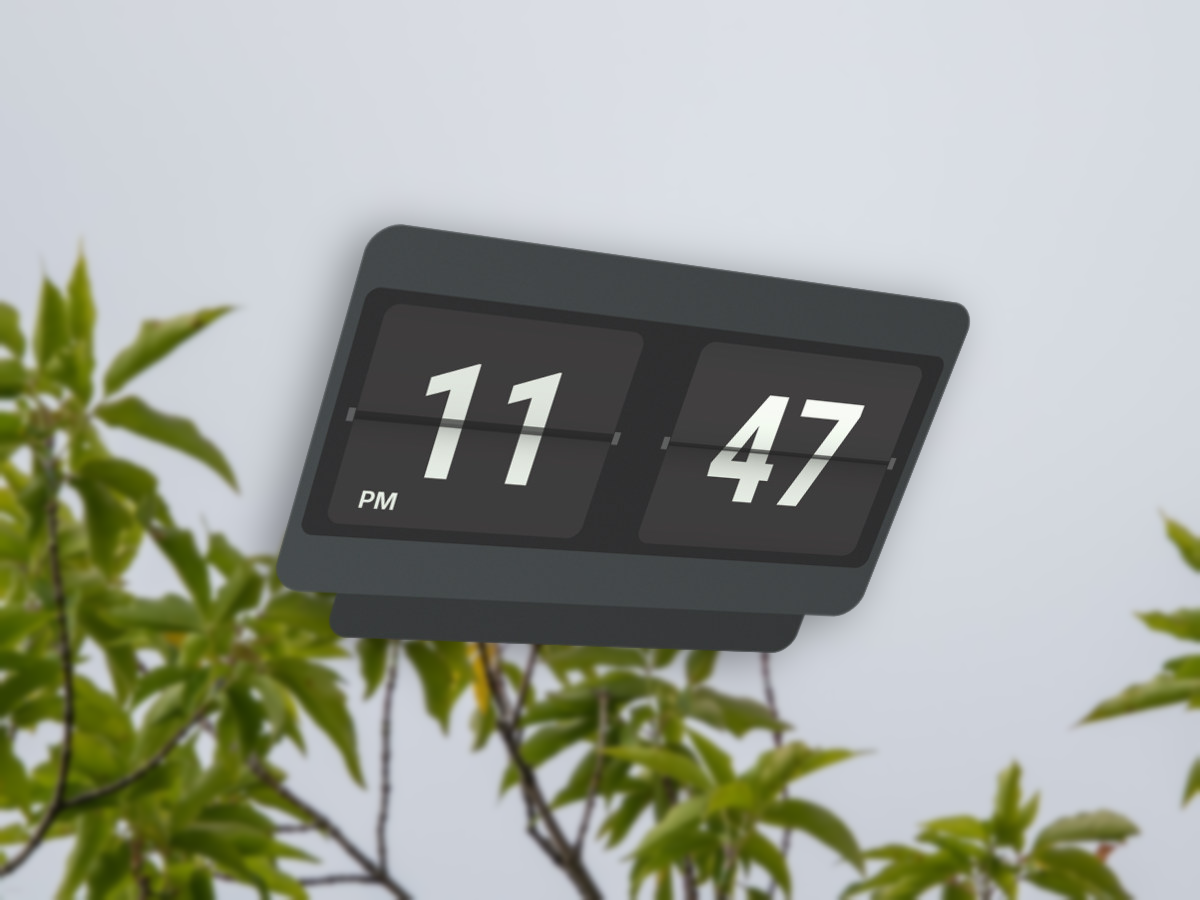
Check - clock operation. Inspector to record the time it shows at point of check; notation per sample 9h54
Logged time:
11h47
